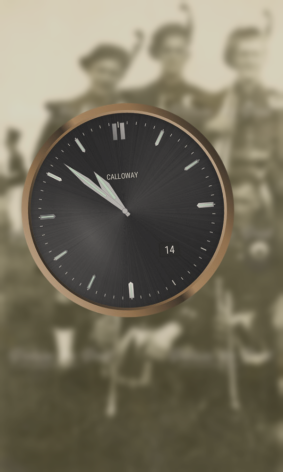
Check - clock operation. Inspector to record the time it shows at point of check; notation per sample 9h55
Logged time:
10h52
